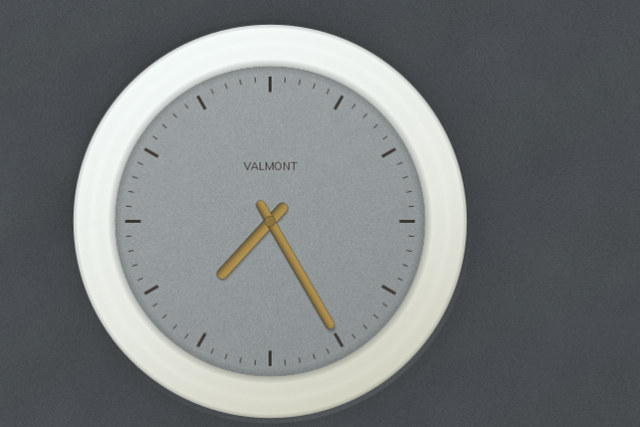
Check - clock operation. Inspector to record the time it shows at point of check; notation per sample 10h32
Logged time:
7h25
